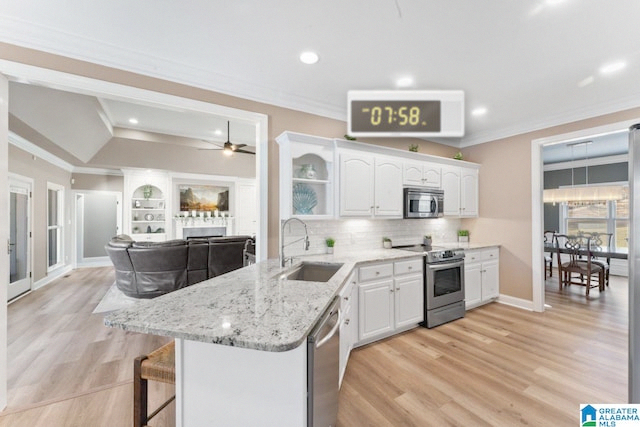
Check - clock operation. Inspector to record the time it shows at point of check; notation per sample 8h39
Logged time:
7h58
